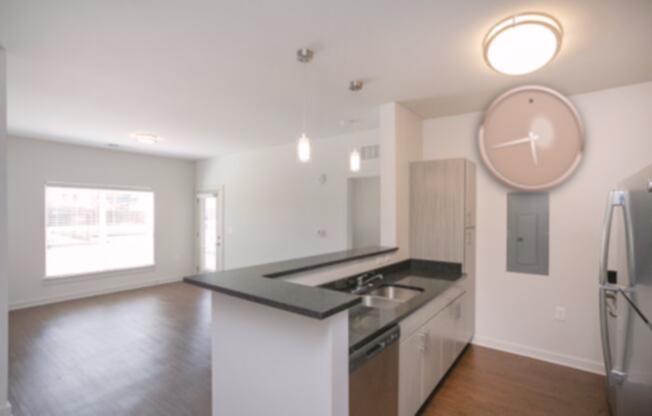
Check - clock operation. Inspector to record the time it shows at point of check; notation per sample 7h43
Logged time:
5h43
